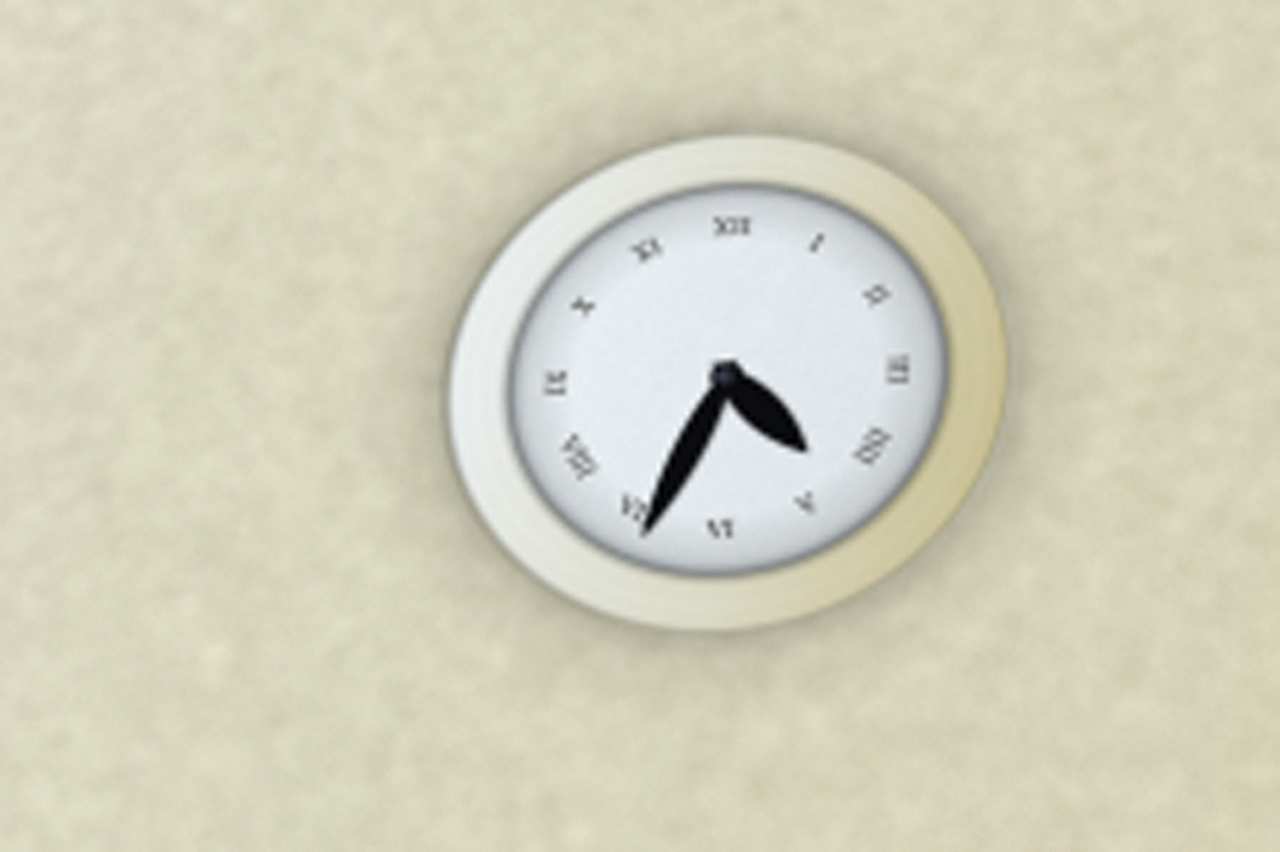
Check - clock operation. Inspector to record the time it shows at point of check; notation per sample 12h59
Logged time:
4h34
